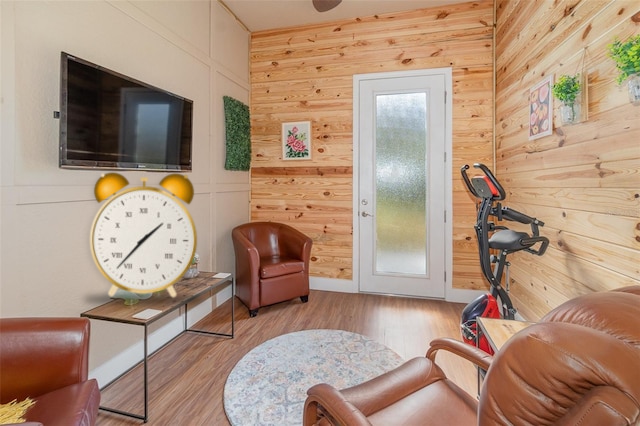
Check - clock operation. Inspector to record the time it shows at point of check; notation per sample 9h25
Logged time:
1h37
